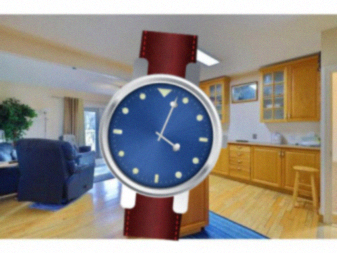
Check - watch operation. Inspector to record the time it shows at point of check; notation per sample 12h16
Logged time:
4h03
